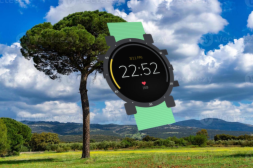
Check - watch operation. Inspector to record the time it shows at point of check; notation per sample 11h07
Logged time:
22h52
